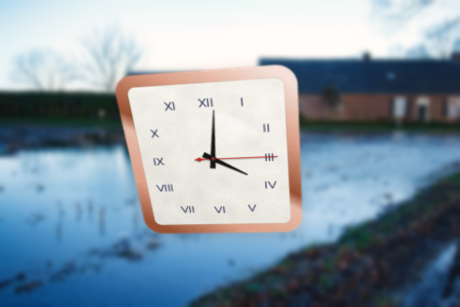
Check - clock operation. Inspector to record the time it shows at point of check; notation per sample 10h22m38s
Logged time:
4h01m15s
